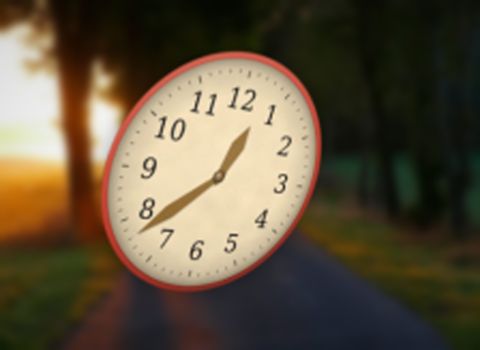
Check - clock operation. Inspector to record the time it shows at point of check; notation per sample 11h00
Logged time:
12h38
